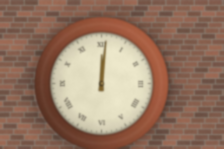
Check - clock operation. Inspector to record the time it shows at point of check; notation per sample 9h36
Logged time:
12h01
